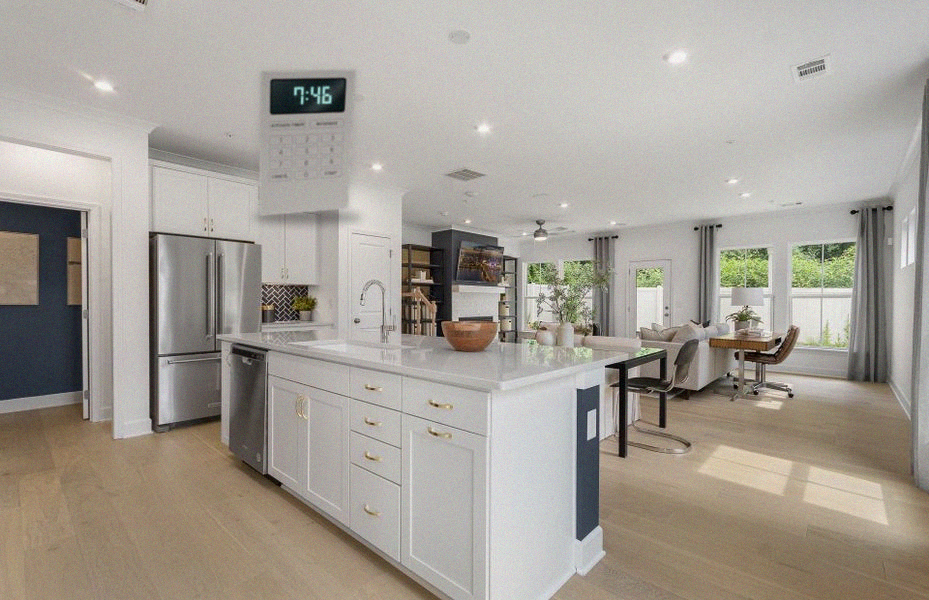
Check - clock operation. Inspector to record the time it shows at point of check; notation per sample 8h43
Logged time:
7h46
